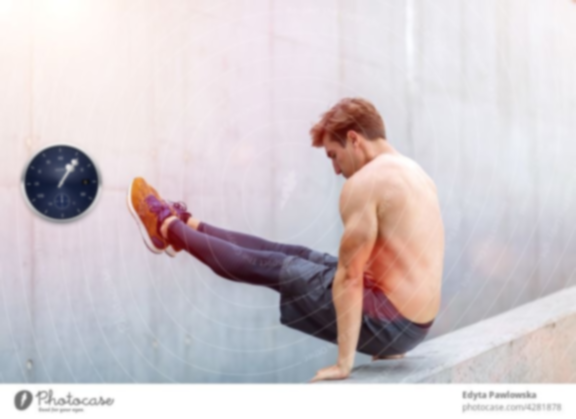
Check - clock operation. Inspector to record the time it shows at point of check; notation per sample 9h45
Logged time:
1h06
